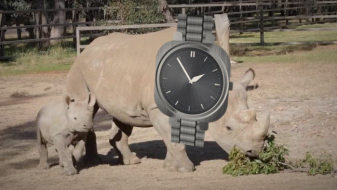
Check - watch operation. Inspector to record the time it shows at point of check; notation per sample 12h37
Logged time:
1h54
